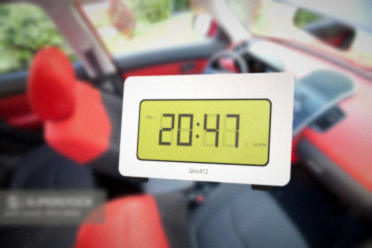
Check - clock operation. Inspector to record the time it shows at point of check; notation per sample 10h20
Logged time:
20h47
